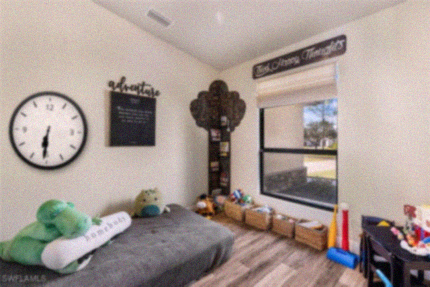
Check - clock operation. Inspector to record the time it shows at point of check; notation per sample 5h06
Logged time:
6h31
